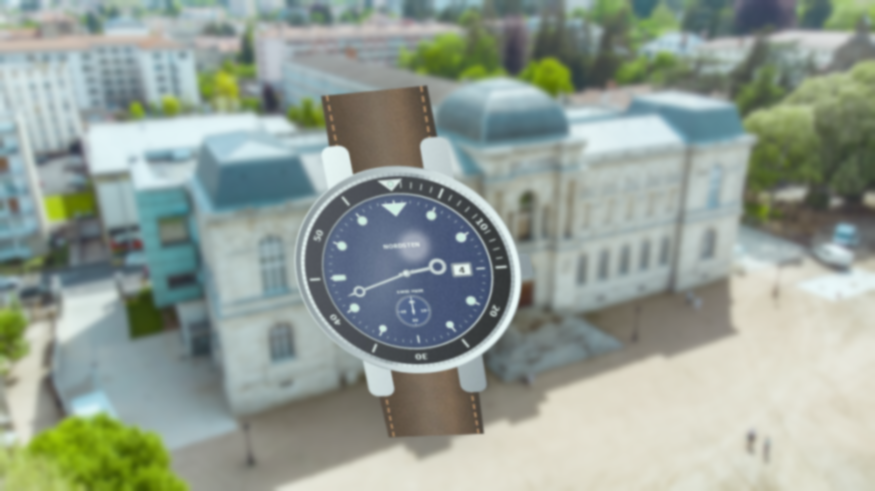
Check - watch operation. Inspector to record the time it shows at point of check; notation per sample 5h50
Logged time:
2h42
